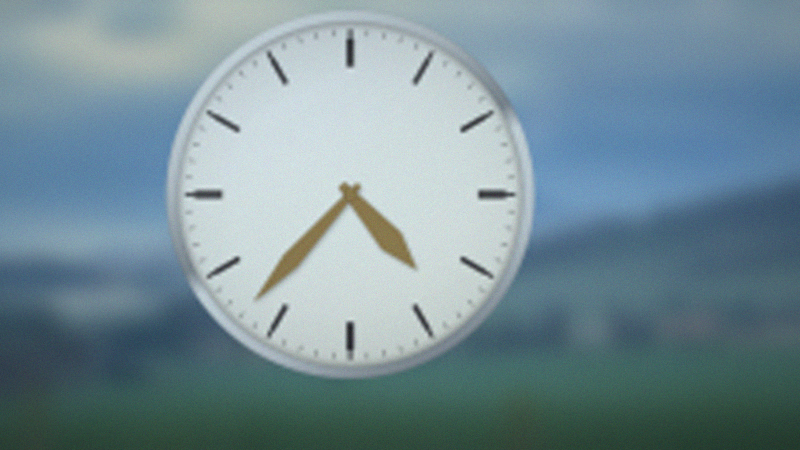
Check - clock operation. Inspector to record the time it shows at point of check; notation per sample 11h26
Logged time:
4h37
